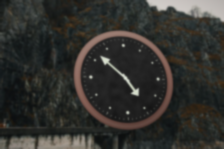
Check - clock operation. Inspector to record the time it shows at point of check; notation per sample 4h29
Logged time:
4h52
